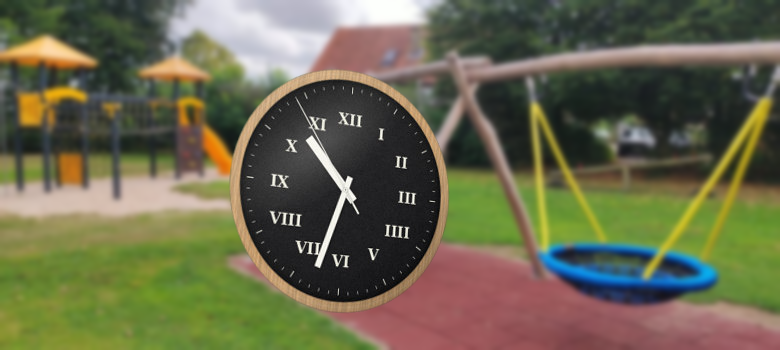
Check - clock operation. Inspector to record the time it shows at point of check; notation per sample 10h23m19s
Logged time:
10h32m54s
